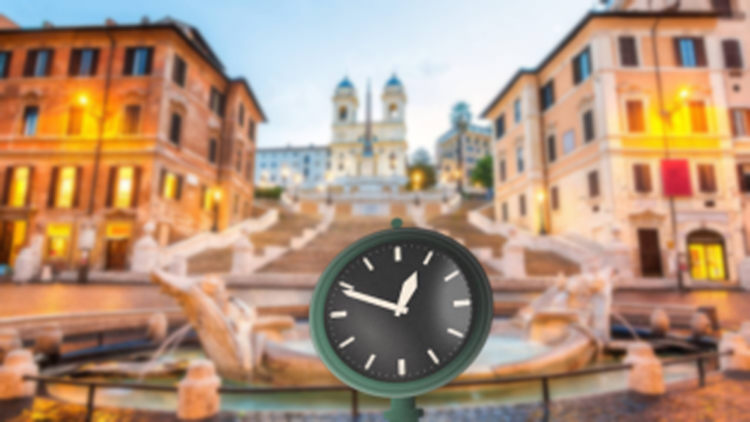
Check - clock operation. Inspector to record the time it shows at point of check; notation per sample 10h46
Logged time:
12h49
